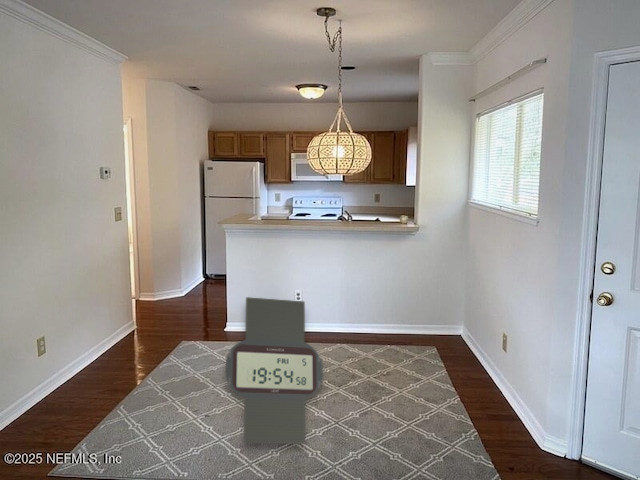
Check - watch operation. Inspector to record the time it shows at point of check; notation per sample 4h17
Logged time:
19h54
